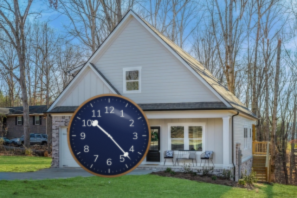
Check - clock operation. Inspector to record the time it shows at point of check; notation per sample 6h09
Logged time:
10h23
